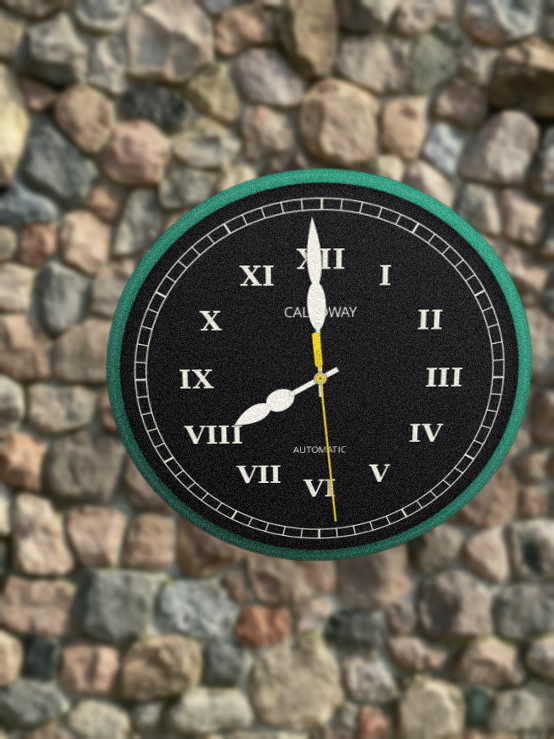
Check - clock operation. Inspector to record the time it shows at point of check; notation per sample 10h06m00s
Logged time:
7h59m29s
